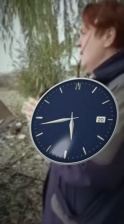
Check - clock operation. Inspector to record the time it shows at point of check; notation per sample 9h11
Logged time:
5h43
